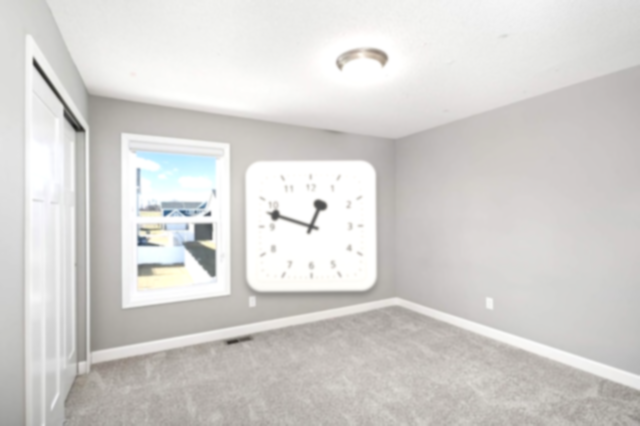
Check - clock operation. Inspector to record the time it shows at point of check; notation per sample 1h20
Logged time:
12h48
